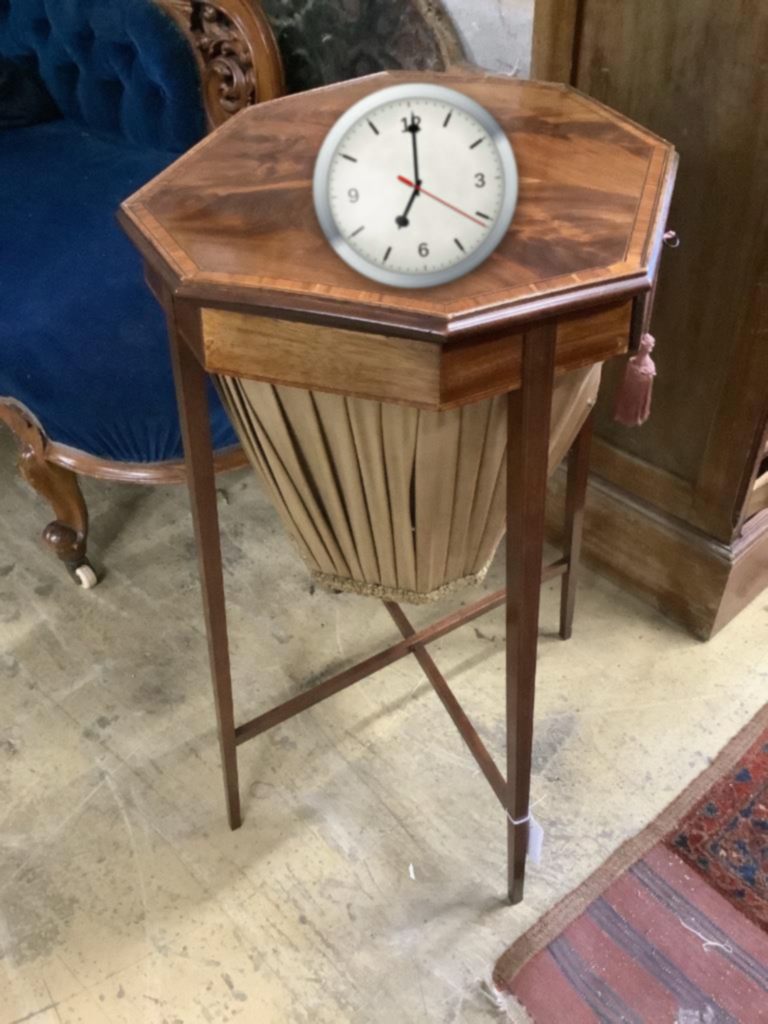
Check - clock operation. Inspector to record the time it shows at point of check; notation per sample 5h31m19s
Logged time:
7h00m21s
